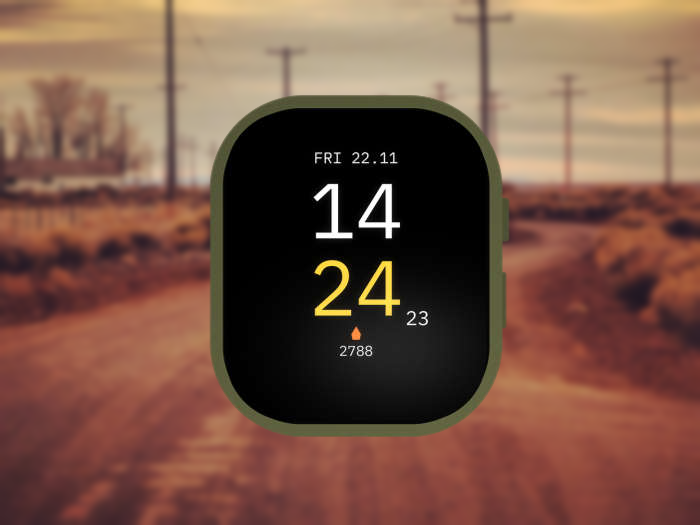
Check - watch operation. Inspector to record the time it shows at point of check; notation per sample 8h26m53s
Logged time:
14h24m23s
